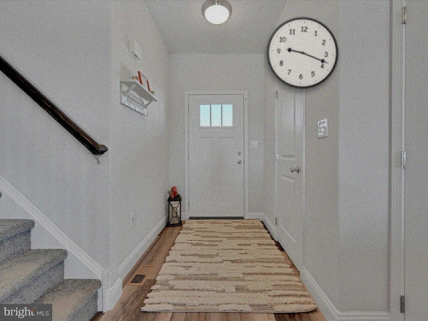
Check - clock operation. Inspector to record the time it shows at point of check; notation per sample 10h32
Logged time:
9h18
